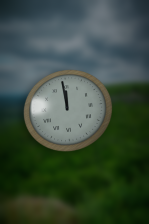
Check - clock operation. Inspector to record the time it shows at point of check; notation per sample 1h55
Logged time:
11h59
